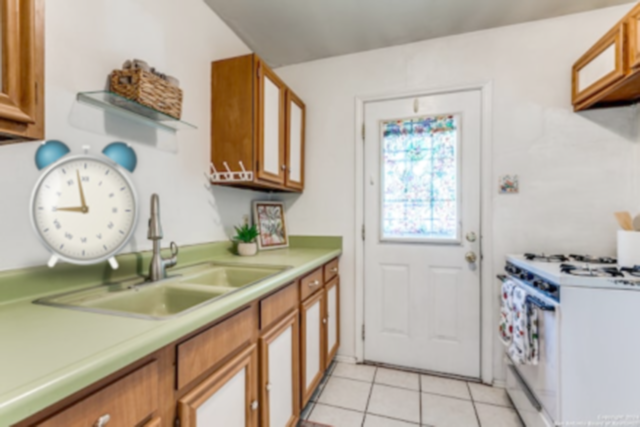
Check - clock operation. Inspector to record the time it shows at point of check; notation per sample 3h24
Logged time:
8h58
